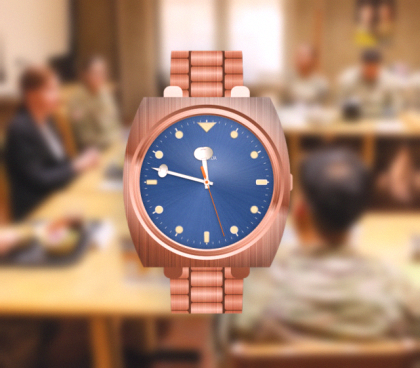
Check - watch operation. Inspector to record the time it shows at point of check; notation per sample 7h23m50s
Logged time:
11h47m27s
